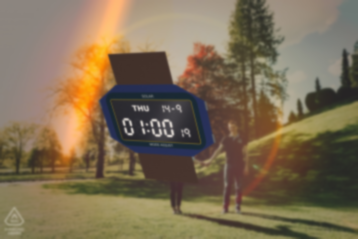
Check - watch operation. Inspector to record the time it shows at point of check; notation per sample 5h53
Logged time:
1h00
